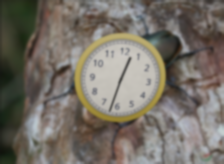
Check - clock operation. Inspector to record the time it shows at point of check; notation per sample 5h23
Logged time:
12h32
